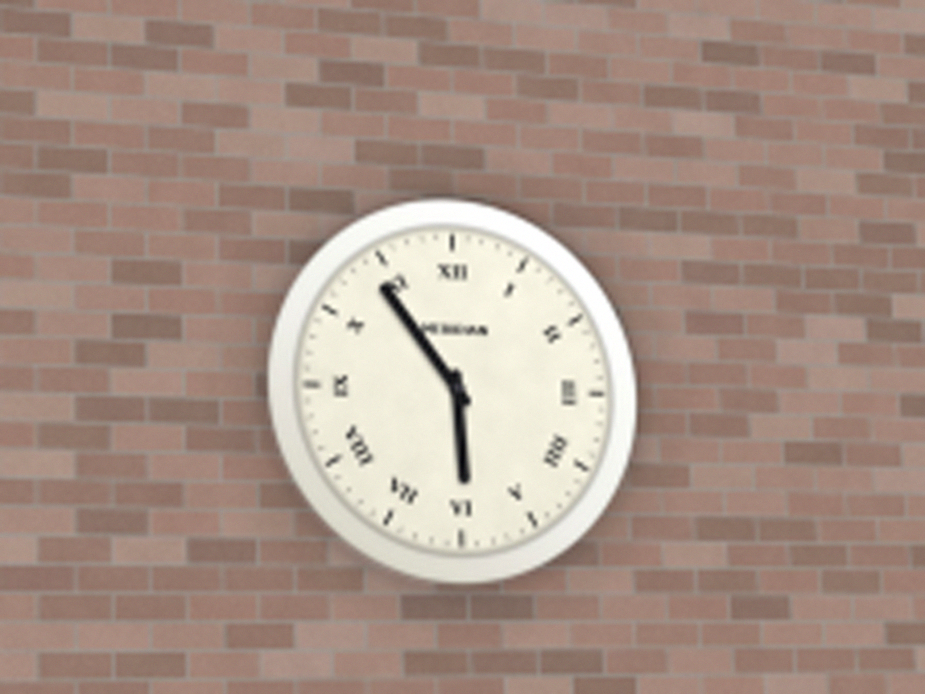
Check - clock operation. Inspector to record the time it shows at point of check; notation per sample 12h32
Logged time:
5h54
